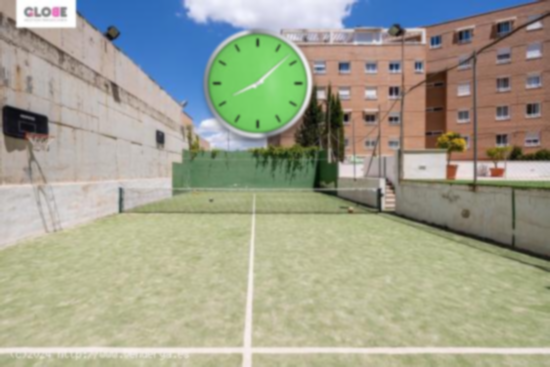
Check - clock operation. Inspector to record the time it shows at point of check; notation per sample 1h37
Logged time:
8h08
